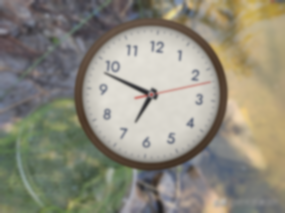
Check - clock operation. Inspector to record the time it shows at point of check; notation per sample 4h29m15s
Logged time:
6h48m12s
